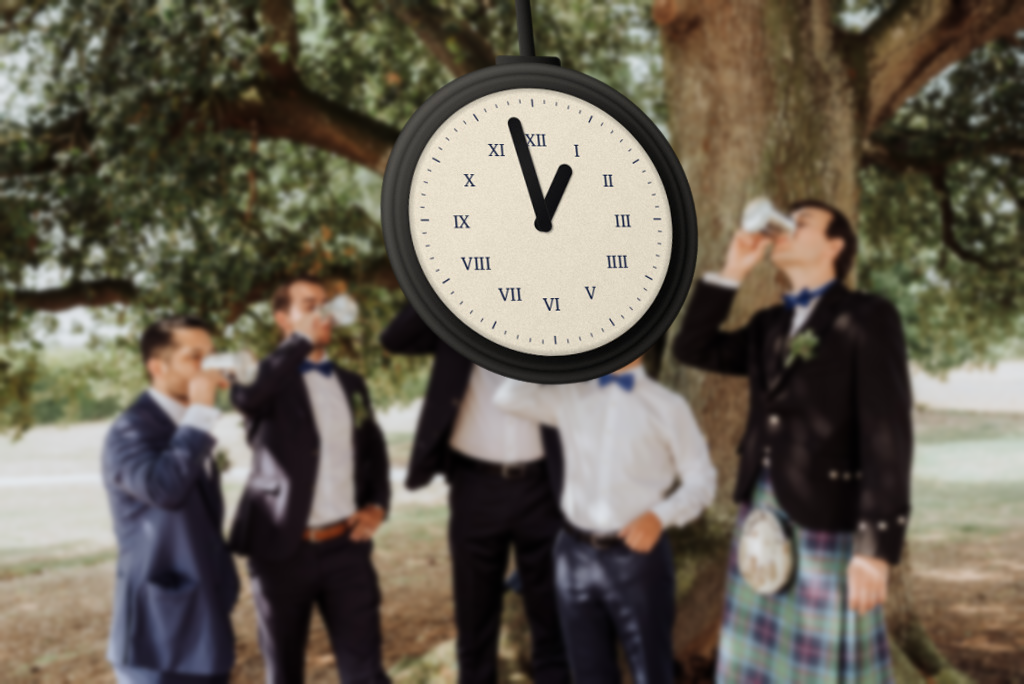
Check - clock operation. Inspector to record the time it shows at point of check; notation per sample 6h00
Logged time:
12h58
